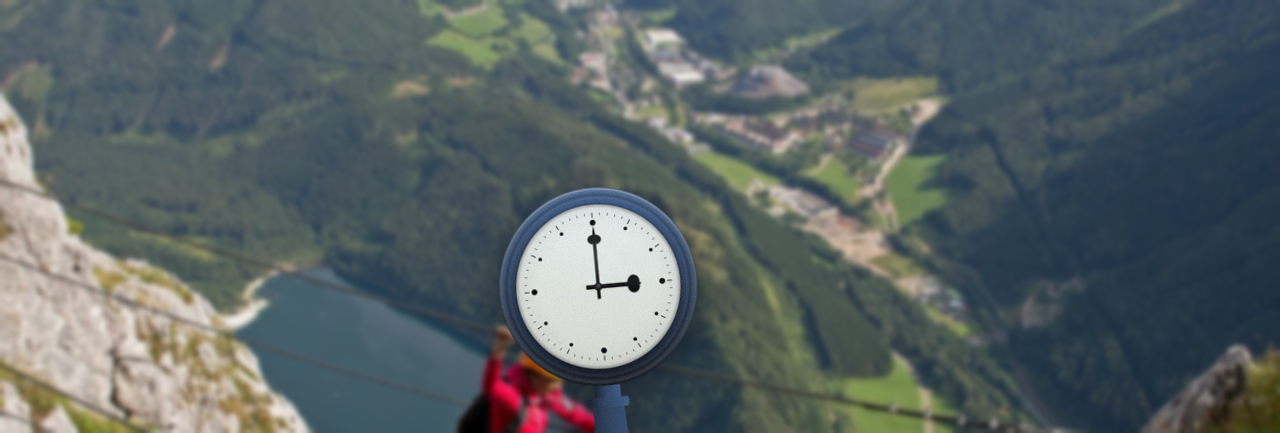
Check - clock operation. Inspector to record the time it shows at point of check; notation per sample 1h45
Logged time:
3h00
